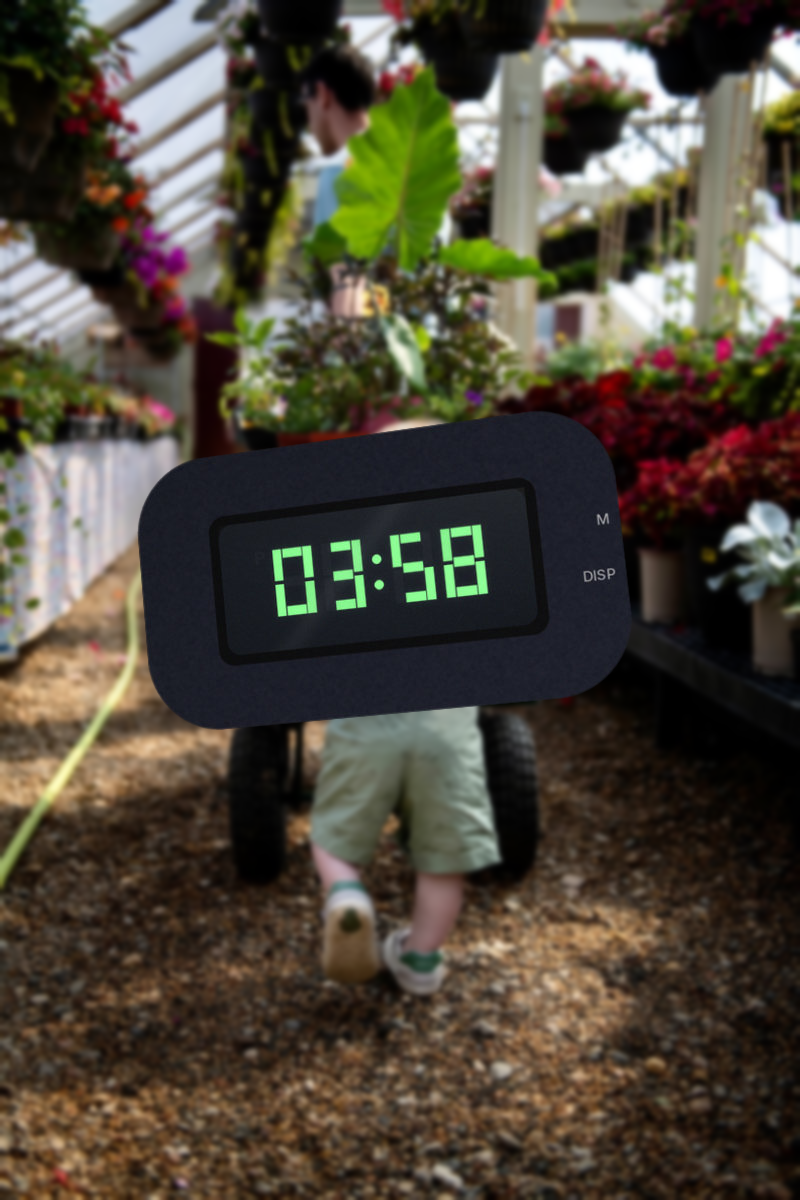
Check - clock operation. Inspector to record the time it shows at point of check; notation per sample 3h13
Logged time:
3h58
